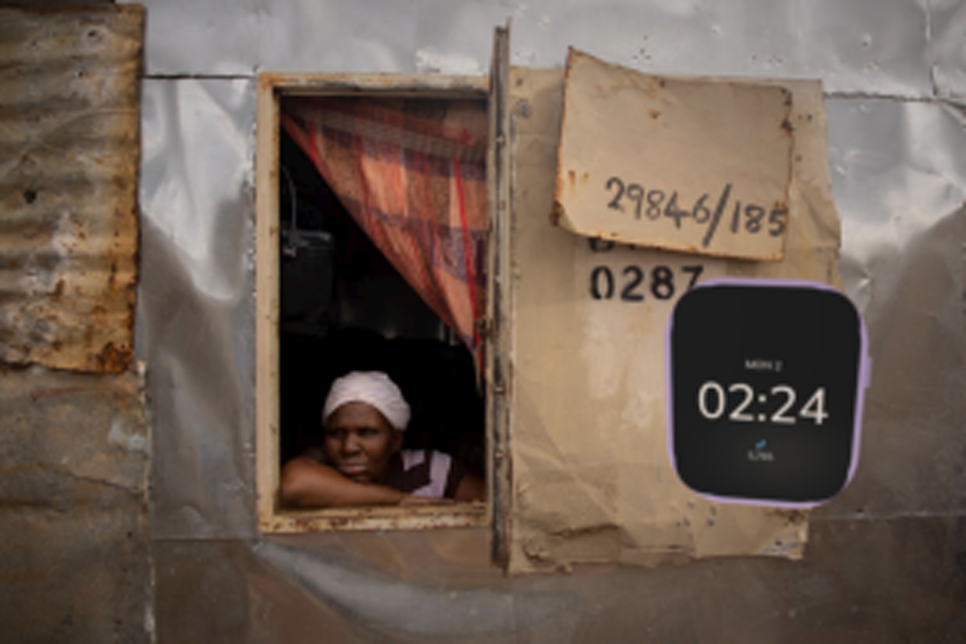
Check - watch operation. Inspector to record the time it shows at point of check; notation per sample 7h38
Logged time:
2h24
